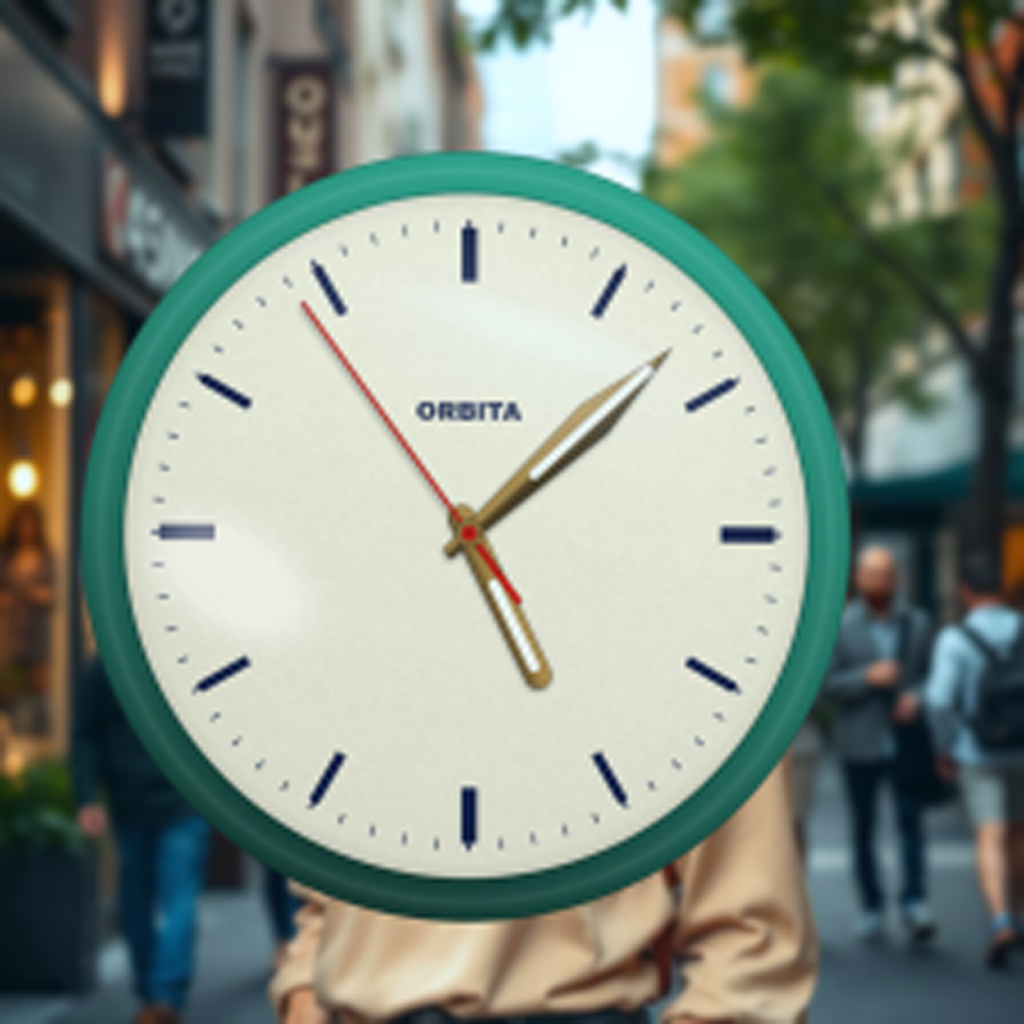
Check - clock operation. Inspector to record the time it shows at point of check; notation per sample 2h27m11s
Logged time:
5h07m54s
